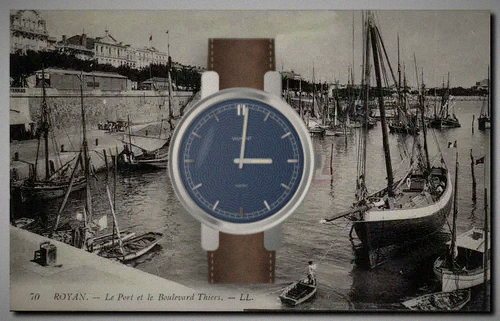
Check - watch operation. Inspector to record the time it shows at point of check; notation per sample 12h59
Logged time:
3h01
